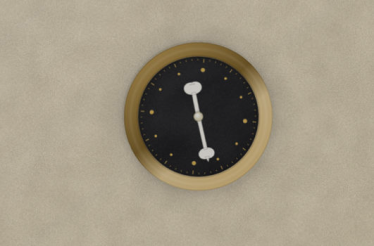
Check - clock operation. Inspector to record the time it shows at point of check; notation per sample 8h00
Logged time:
11h27
